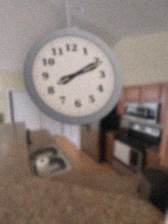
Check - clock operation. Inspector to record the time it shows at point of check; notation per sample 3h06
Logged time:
8h11
